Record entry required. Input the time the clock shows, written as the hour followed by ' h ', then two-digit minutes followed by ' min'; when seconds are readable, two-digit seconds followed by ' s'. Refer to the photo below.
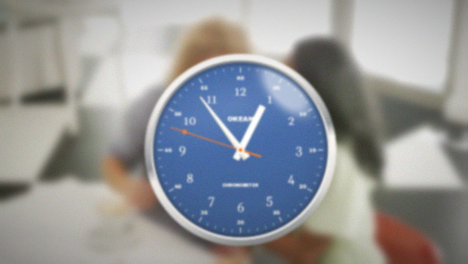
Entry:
12 h 53 min 48 s
